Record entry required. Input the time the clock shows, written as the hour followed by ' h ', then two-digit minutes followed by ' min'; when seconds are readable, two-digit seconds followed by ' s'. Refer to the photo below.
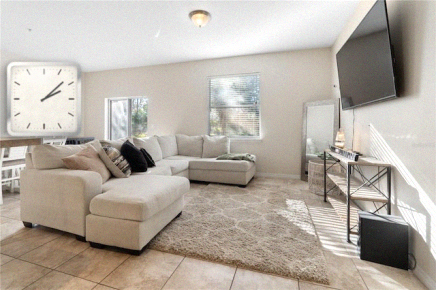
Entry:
2 h 08 min
